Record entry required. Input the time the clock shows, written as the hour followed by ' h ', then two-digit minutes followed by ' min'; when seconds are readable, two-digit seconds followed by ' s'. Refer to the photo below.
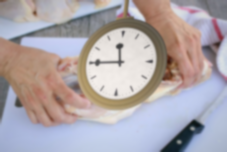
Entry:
11 h 45 min
